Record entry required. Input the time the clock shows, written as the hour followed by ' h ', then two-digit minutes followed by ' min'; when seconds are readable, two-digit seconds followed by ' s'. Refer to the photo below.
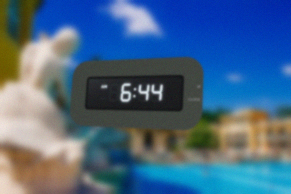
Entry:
6 h 44 min
